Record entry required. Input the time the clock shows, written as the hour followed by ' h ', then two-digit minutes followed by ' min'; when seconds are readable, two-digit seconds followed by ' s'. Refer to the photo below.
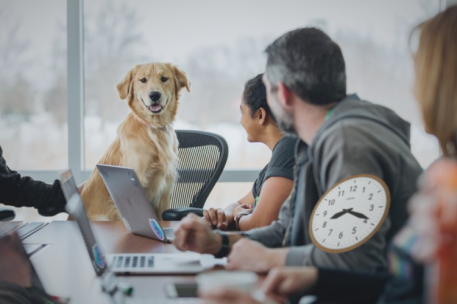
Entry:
8 h 19 min
